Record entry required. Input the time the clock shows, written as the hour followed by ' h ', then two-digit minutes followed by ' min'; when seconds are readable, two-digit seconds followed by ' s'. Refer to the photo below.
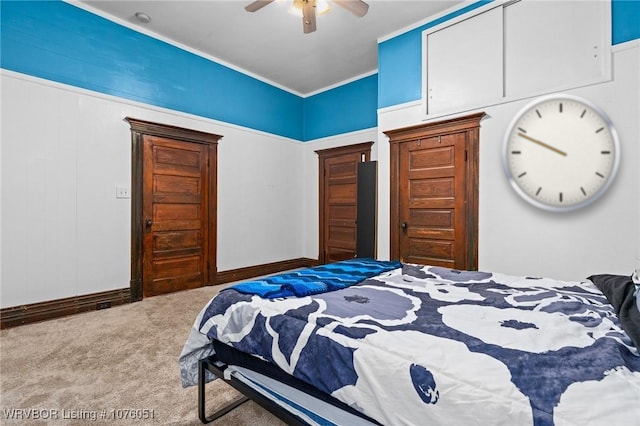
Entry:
9 h 49 min
